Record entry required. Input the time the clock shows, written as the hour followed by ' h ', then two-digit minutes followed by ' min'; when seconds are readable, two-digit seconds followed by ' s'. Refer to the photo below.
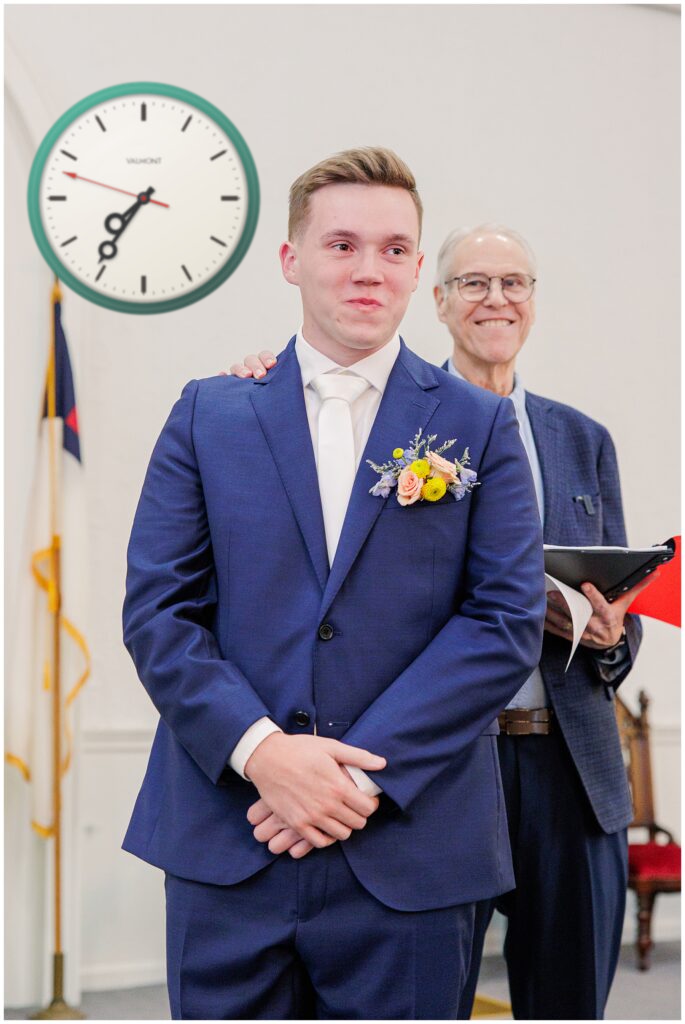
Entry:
7 h 35 min 48 s
